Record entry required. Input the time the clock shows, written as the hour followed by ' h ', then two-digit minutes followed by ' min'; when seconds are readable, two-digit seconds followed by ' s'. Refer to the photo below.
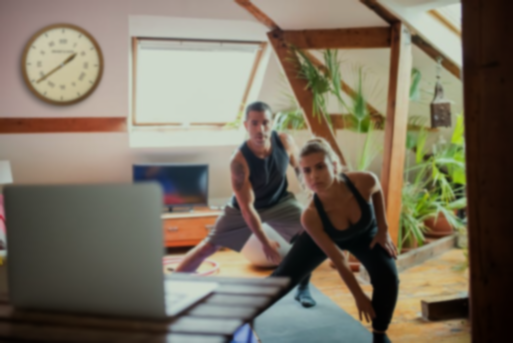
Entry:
1 h 39 min
